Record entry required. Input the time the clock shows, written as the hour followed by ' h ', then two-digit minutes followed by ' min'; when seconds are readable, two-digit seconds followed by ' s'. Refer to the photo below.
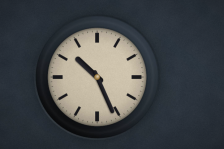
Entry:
10 h 26 min
